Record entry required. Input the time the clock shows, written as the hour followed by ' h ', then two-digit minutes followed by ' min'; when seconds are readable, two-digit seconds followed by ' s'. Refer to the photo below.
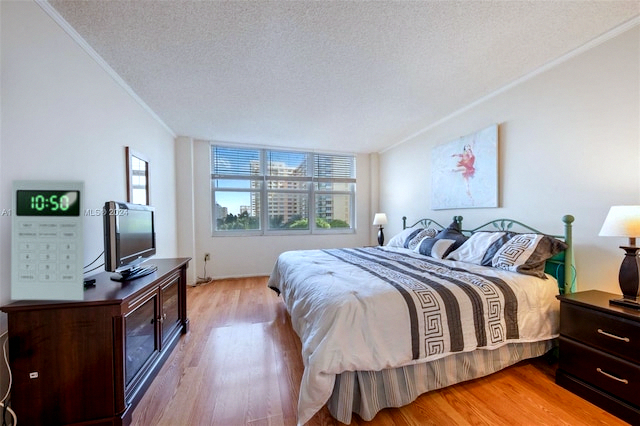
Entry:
10 h 50 min
